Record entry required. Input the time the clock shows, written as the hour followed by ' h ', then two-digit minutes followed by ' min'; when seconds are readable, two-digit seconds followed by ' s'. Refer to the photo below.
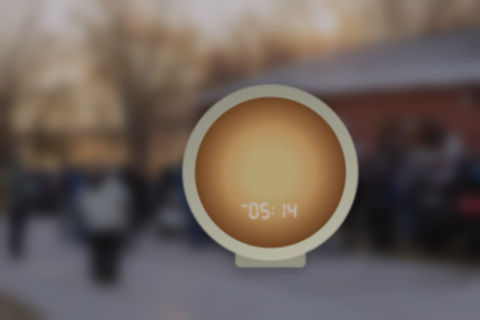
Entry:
5 h 14 min
